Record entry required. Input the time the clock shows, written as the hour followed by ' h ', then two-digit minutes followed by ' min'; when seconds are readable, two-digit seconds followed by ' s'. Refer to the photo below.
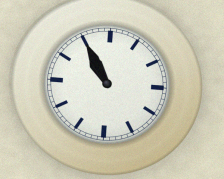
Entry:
10 h 55 min
